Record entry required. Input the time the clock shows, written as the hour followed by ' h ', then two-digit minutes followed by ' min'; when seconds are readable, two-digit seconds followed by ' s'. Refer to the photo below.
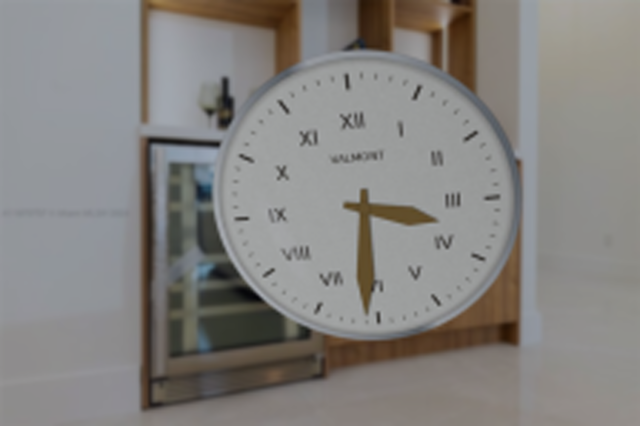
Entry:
3 h 31 min
